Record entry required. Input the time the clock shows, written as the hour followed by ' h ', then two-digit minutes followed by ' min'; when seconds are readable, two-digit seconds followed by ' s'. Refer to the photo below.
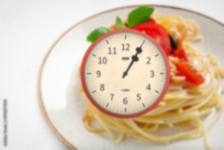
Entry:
1 h 05 min
